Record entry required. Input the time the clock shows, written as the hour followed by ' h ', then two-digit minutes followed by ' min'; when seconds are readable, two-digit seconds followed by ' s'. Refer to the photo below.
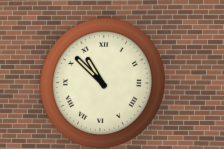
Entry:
10 h 52 min
